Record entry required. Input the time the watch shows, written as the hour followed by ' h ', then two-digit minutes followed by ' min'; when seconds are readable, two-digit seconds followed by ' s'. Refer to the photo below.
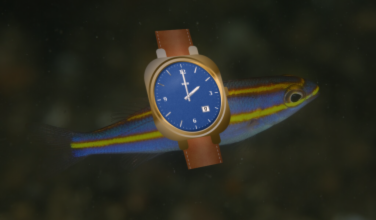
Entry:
2 h 00 min
